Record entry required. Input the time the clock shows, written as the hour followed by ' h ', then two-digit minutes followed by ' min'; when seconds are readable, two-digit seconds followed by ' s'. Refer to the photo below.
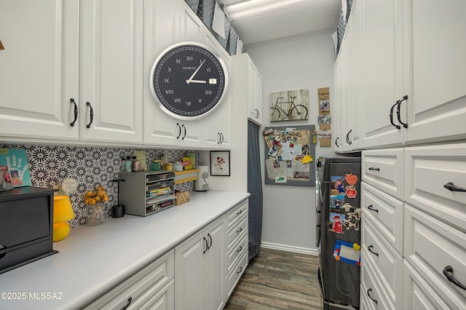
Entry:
3 h 06 min
